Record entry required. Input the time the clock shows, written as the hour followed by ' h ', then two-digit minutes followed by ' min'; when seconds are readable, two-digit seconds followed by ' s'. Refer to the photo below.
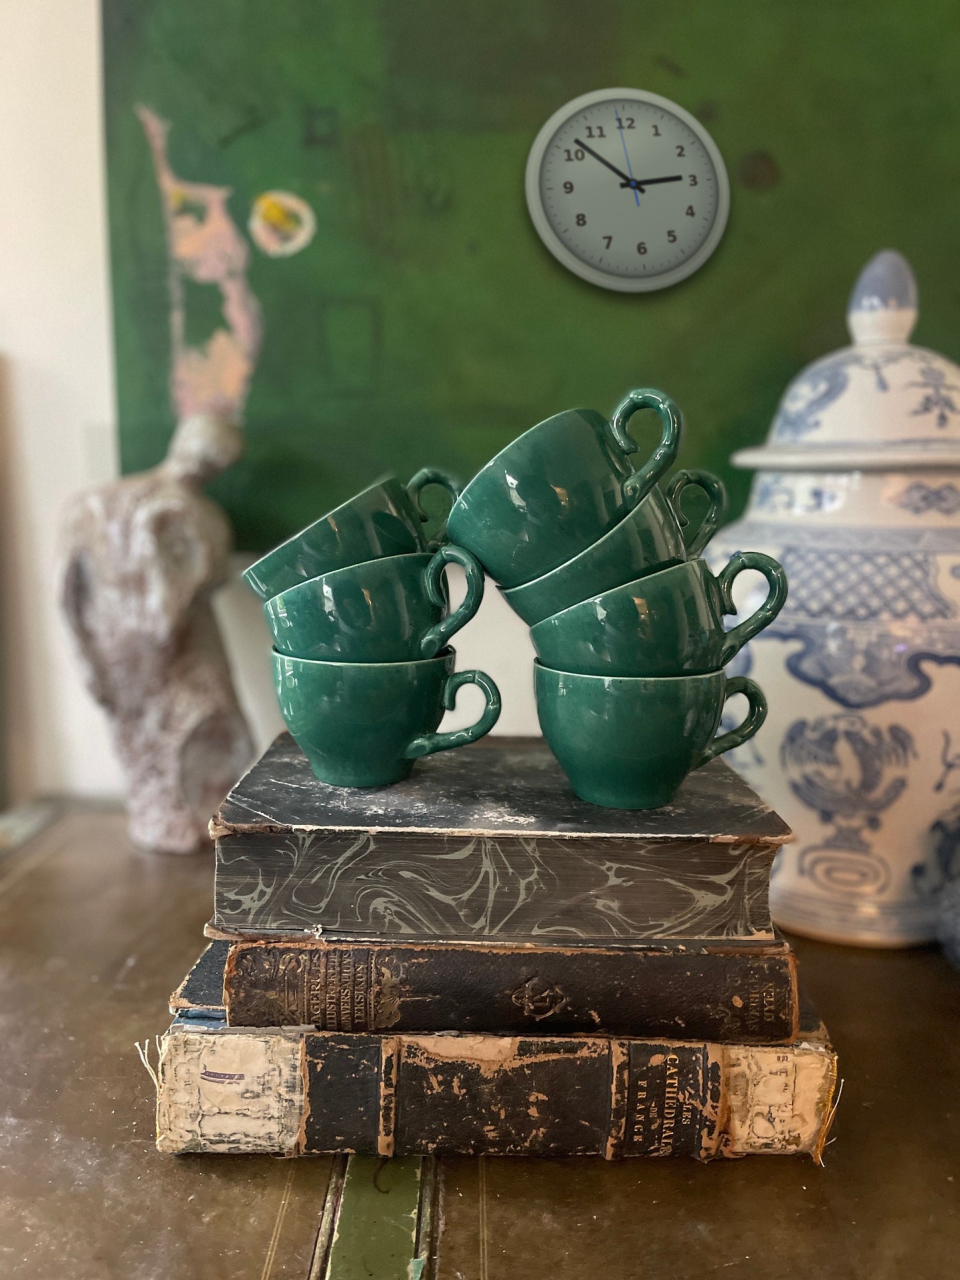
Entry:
2 h 51 min 59 s
